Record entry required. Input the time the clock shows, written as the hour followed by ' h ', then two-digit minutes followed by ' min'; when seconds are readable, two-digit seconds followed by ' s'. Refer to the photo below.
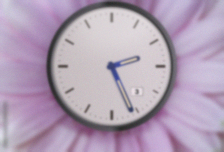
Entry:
2 h 26 min
